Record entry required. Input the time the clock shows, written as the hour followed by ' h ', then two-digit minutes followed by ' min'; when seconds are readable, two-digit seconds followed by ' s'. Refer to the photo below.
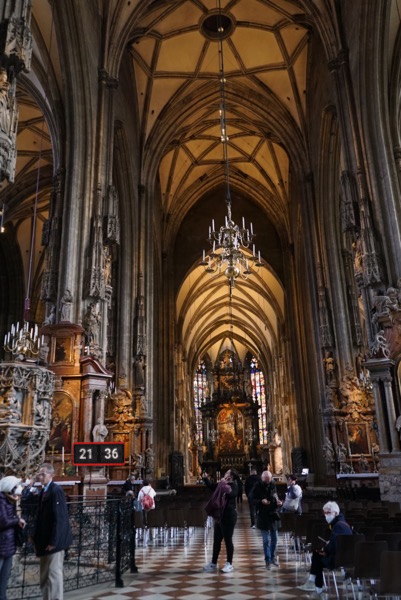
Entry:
21 h 36 min
